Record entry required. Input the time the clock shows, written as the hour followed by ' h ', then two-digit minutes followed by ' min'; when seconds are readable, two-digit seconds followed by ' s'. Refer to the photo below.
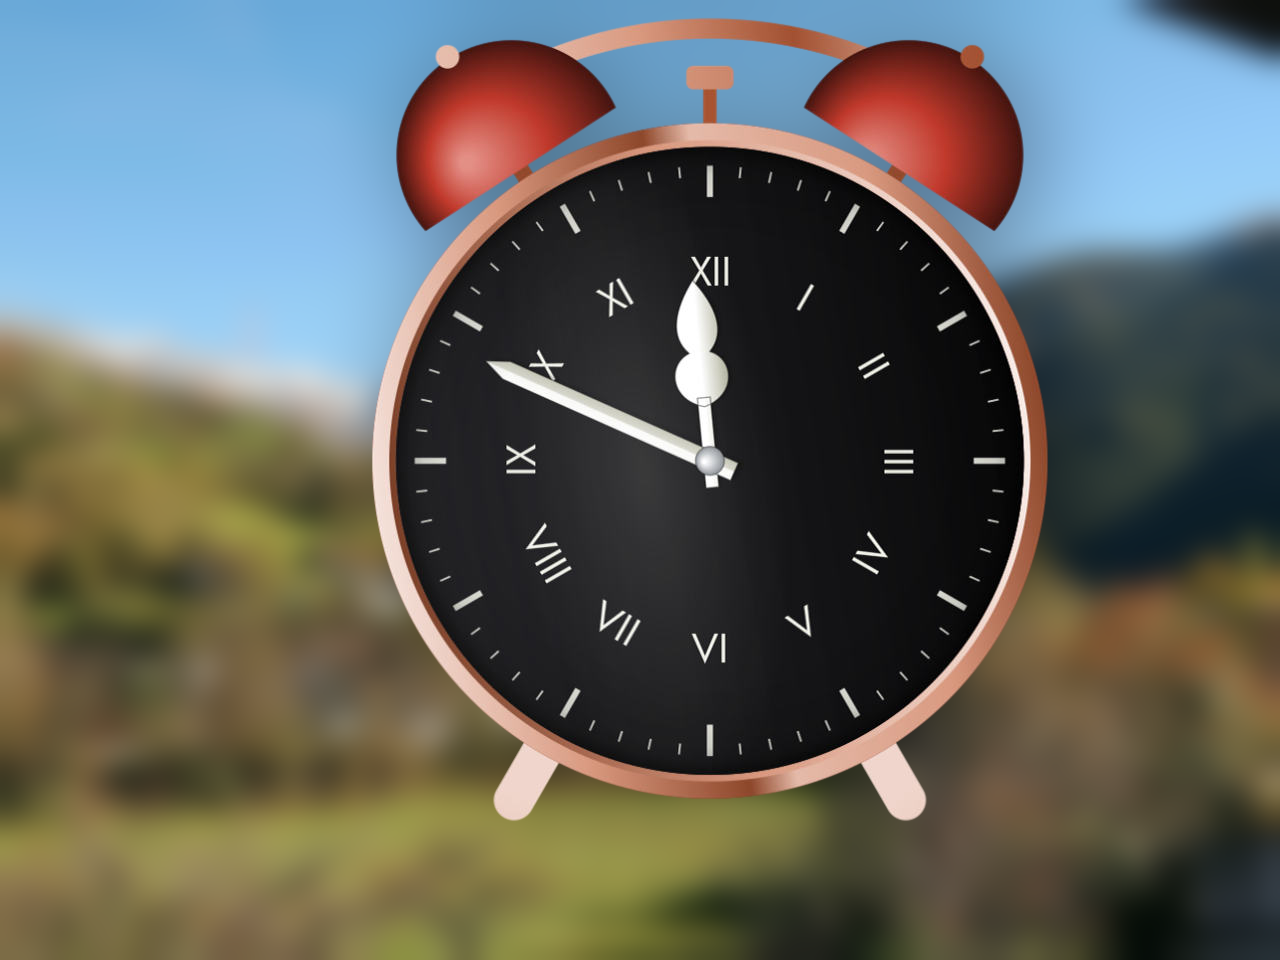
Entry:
11 h 49 min
